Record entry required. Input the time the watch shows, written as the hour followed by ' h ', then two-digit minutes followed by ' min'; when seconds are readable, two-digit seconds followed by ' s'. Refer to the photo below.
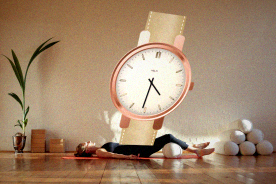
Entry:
4 h 31 min
